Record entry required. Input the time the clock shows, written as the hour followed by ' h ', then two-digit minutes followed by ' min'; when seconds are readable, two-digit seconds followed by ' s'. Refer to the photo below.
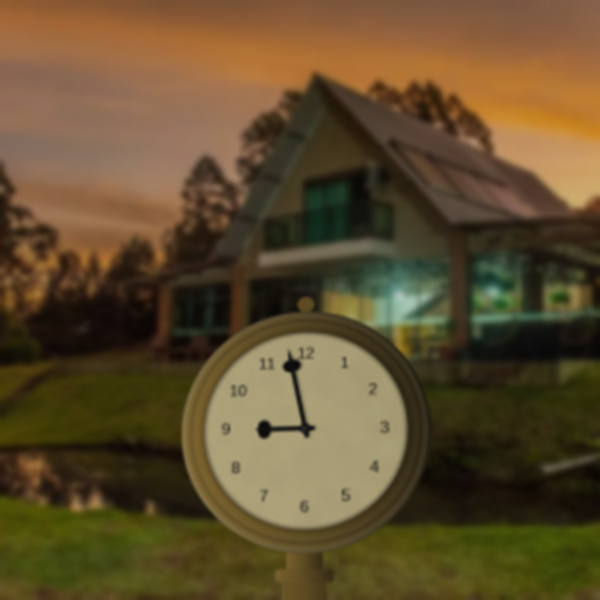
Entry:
8 h 58 min
